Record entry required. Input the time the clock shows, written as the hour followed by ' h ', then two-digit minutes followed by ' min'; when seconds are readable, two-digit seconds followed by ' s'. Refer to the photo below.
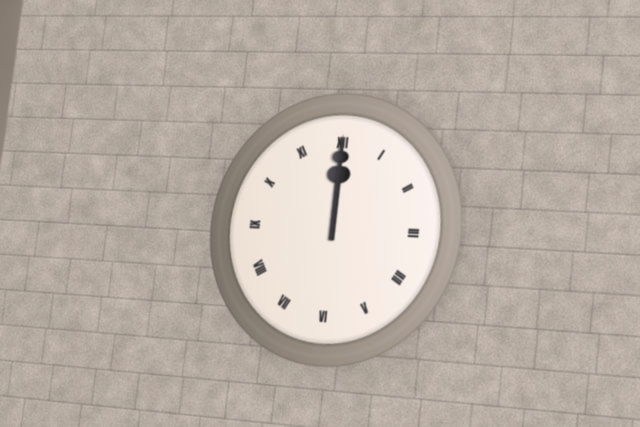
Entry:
12 h 00 min
